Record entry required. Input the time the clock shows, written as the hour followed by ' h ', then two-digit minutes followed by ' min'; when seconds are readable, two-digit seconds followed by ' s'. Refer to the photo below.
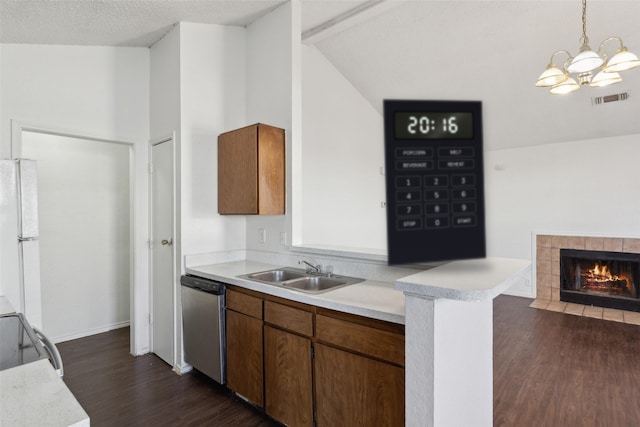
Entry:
20 h 16 min
